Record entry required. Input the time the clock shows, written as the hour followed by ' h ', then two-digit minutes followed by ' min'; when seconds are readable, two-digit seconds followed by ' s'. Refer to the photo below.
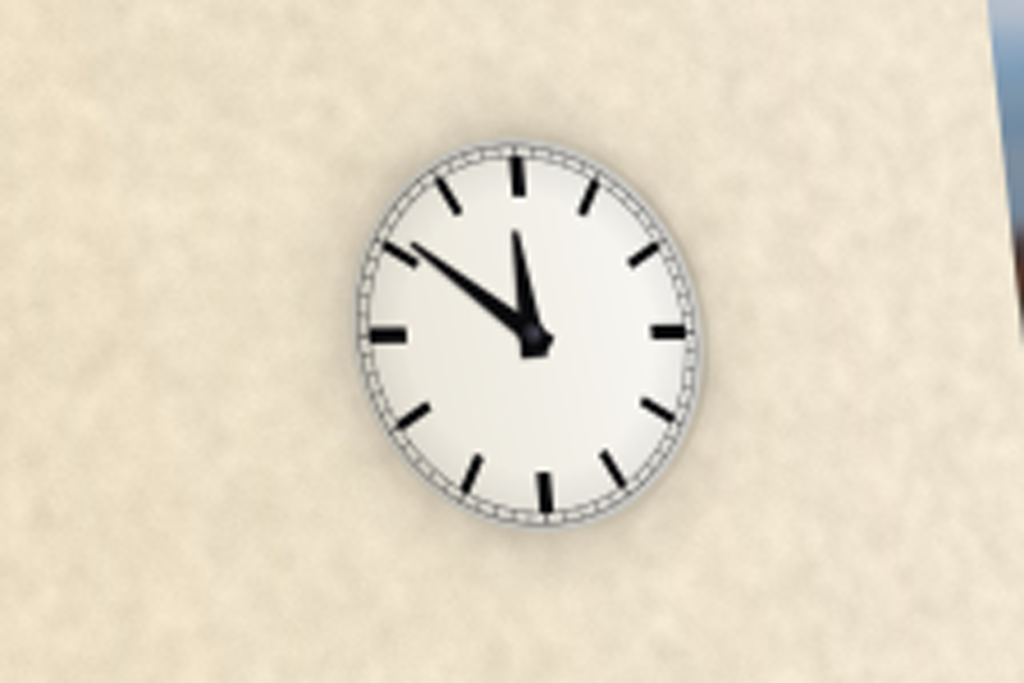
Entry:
11 h 51 min
